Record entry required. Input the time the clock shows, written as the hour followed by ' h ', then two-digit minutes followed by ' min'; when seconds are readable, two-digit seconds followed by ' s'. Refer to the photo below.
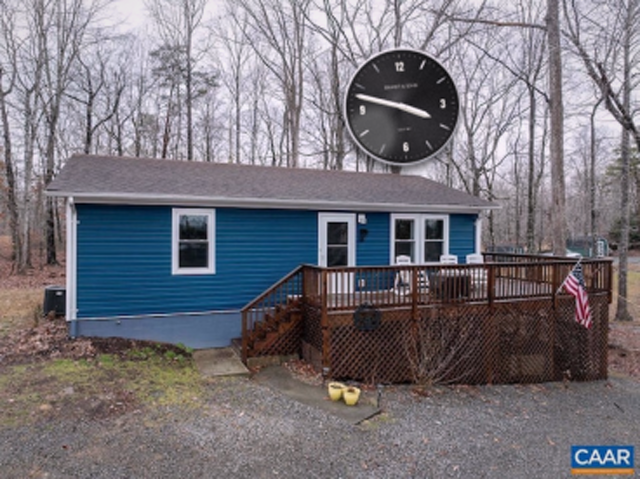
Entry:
3 h 48 min
